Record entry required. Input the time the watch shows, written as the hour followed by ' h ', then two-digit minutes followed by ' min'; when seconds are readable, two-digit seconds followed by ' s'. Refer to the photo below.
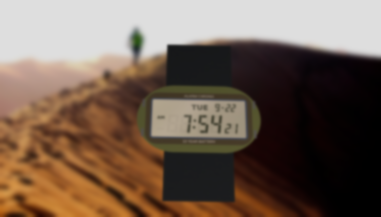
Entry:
7 h 54 min
